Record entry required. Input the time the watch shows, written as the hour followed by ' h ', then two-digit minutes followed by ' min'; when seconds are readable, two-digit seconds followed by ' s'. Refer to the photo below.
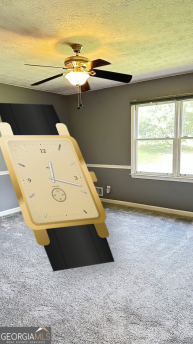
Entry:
12 h 18 min
